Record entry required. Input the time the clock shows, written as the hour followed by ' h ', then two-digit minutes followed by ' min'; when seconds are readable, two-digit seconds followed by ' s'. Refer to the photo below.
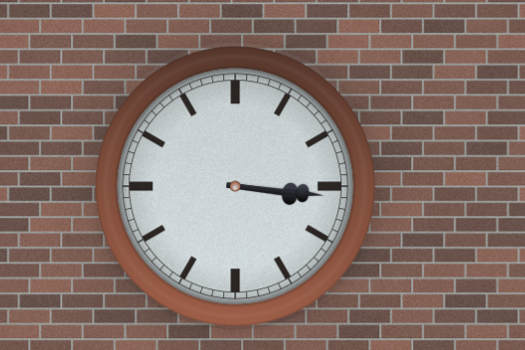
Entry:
3 h 16 min
